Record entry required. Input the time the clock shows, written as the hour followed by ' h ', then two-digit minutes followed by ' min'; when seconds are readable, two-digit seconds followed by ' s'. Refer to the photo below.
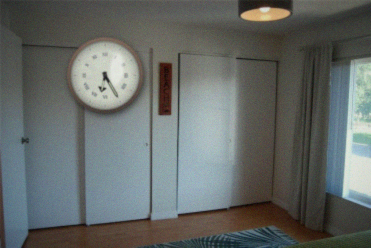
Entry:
6 h 25 min
